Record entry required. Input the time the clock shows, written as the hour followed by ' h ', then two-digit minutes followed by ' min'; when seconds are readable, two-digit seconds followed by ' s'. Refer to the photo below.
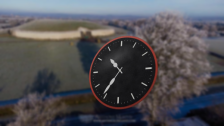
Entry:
10 h 36 min
